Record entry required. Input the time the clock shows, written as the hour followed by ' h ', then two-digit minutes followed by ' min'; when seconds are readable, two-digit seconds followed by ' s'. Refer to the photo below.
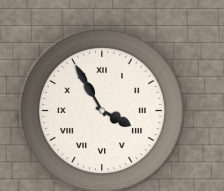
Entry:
3 h 55 min
